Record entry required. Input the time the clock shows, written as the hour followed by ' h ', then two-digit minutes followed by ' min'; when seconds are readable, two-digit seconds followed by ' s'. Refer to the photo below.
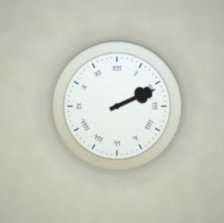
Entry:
2 h 11 min
